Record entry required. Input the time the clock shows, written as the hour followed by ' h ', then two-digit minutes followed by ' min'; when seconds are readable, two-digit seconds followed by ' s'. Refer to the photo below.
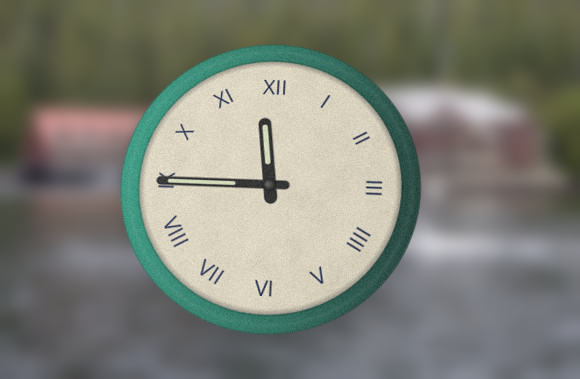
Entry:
11 h 45 min
